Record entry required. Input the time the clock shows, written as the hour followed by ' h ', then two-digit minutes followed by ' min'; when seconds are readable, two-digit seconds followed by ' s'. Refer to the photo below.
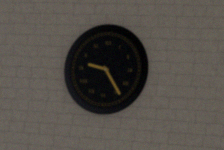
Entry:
9 h 24 min
